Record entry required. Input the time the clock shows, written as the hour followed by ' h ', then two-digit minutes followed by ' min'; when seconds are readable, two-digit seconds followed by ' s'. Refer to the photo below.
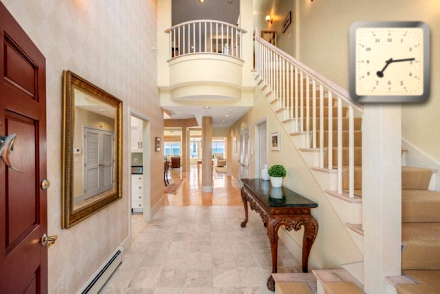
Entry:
7 h 14 min
